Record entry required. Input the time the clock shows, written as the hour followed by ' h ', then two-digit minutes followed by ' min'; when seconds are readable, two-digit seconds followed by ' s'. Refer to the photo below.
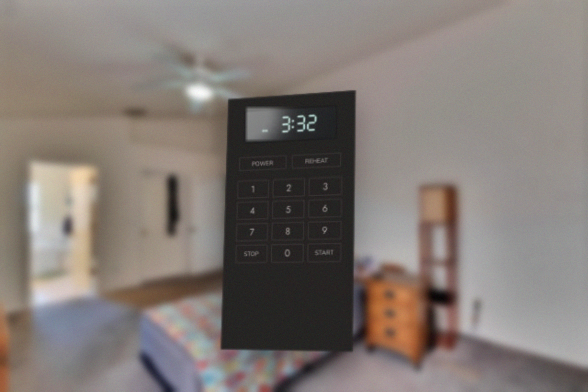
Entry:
3 h 32 min
